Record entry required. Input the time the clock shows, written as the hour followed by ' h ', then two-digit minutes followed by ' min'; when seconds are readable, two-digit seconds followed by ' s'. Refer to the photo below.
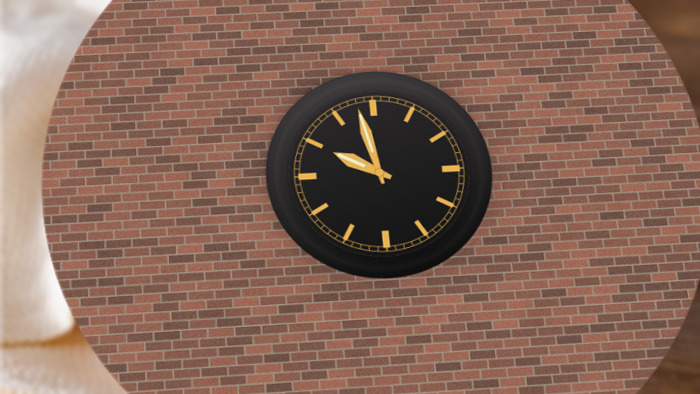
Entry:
9 h 58 min
